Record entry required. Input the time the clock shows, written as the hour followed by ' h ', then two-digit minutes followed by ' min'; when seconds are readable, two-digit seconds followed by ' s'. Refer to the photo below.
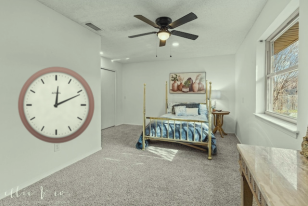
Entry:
12 h 11 min
